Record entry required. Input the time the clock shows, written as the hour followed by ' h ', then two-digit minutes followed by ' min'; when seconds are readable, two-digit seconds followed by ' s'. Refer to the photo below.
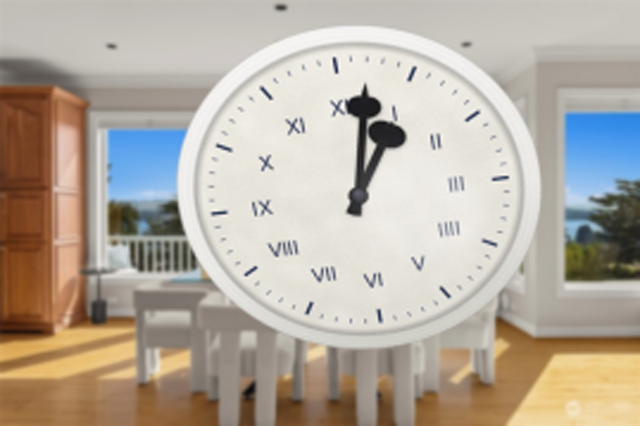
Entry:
1 h 02 min
